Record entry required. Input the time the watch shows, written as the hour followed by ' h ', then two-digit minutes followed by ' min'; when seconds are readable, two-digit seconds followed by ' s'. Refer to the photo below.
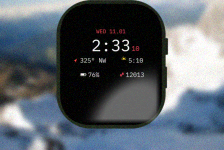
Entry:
2 h 33 min
